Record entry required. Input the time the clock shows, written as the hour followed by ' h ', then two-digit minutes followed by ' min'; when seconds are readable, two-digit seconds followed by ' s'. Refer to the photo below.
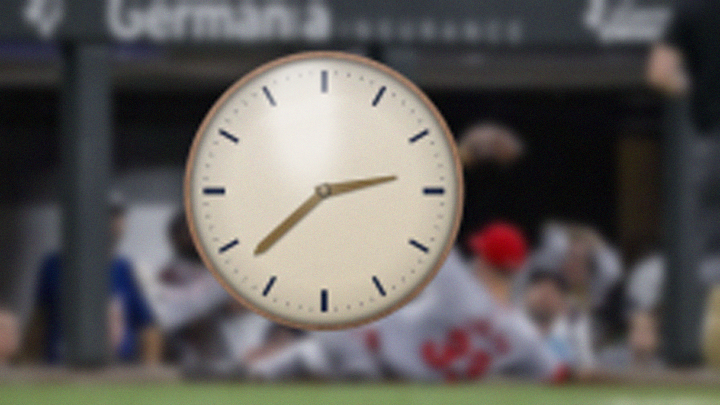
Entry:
2 h 38 min
